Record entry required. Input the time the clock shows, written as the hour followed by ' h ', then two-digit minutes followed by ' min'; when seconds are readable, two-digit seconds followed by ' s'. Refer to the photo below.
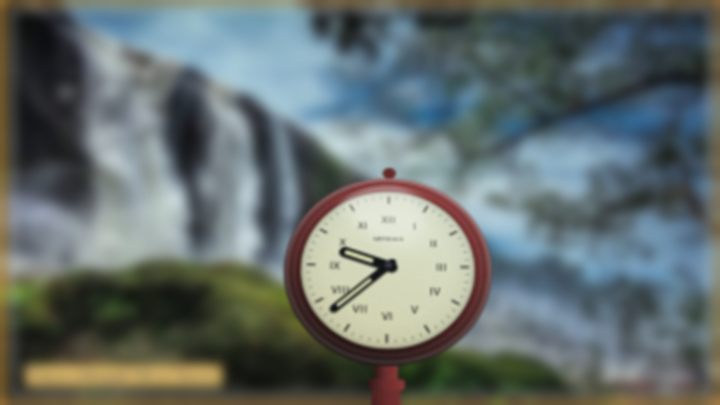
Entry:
9 h 38 min
